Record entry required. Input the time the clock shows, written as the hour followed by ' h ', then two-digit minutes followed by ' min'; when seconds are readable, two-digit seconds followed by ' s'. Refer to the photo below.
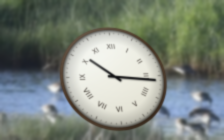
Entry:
10 h 16 min
